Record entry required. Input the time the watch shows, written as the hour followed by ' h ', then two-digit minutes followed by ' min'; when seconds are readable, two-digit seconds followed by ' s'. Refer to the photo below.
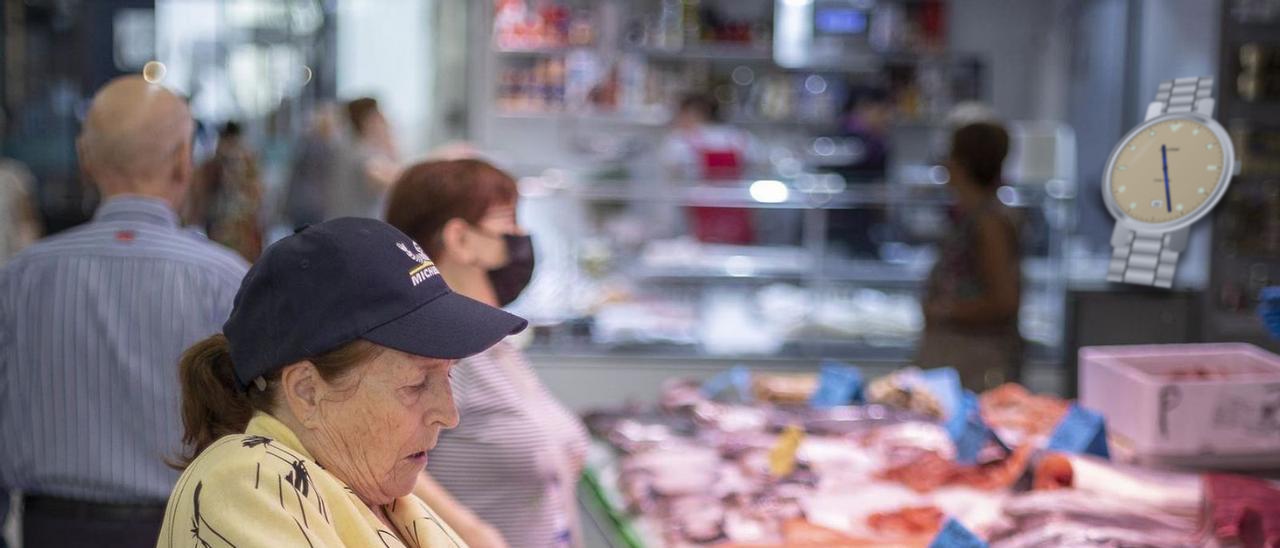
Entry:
11 h 27 min
